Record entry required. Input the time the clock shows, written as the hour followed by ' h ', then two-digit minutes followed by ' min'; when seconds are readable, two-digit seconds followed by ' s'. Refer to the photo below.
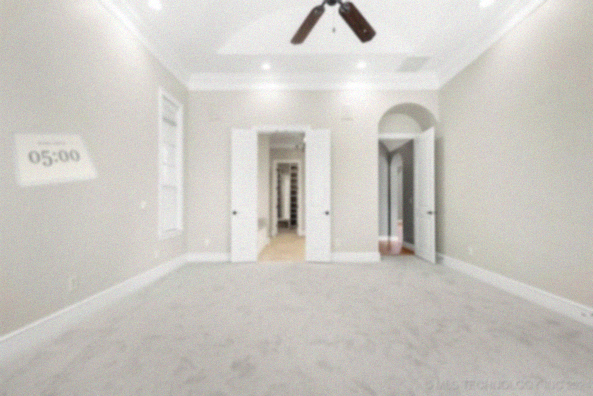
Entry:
5 h 00 min
